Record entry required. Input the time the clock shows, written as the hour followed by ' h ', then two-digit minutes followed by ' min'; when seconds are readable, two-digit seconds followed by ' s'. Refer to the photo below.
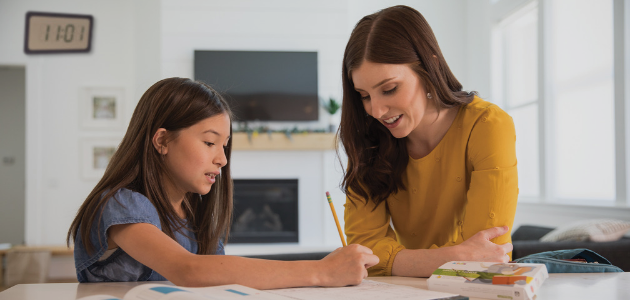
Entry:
11 h 01 min
